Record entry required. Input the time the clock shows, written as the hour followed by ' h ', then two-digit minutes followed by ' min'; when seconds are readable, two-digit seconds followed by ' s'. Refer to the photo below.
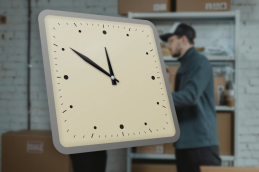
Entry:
11 h 51 min
